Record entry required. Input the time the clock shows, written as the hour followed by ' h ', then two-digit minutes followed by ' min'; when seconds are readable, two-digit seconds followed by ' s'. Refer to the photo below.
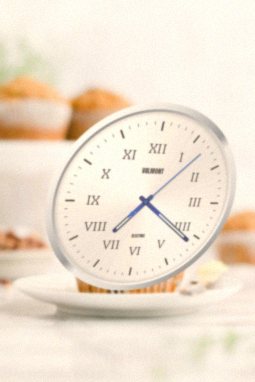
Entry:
7 h 21 min 07 s
